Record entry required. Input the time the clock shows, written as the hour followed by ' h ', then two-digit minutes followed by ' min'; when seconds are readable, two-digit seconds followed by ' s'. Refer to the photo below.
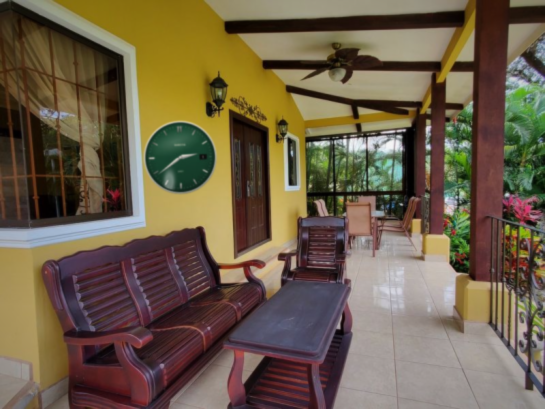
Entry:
2 h 39 min
